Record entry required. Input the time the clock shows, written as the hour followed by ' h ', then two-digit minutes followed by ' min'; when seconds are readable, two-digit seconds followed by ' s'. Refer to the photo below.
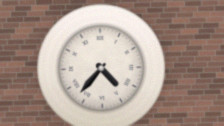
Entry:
4 h 37 min
